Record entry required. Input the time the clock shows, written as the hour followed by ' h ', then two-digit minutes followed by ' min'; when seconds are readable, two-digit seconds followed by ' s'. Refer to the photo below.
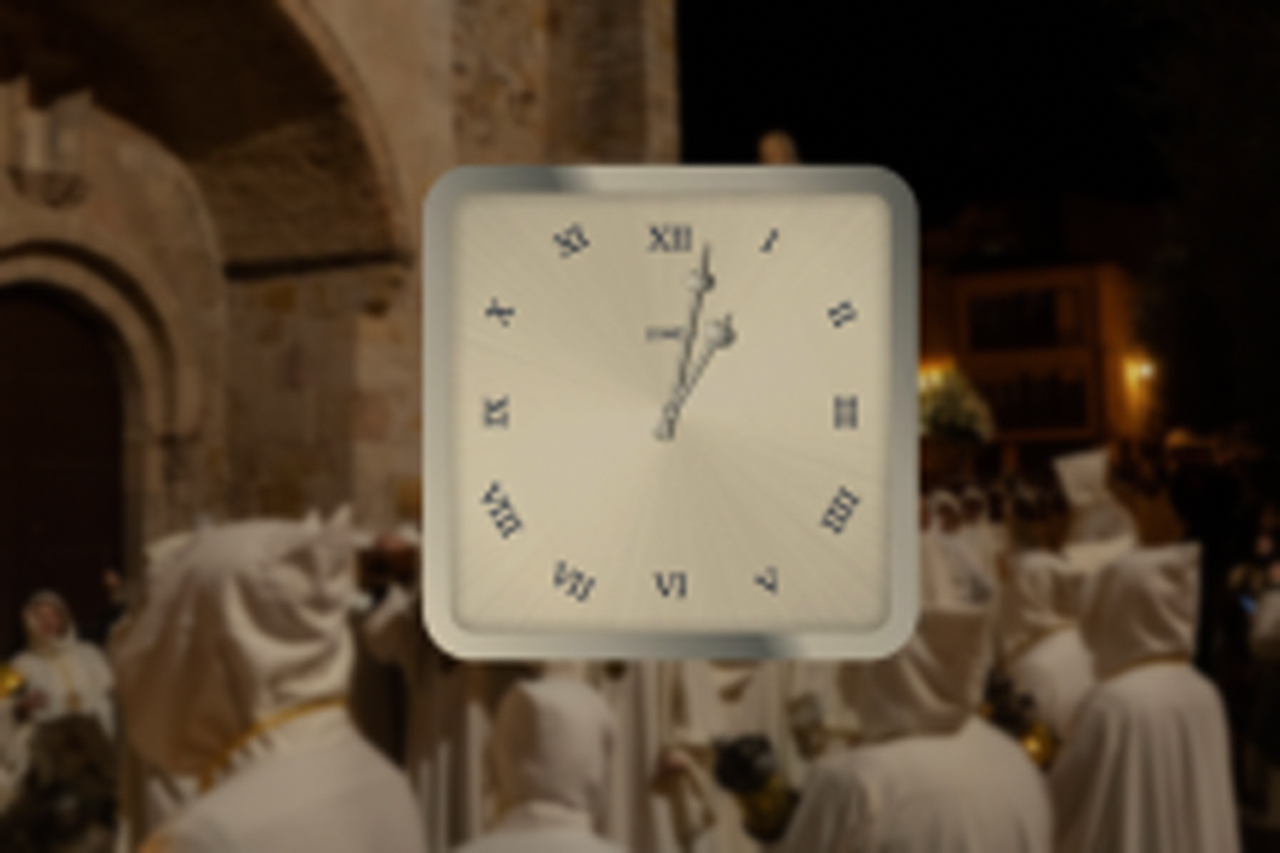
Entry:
1 h 02 min
